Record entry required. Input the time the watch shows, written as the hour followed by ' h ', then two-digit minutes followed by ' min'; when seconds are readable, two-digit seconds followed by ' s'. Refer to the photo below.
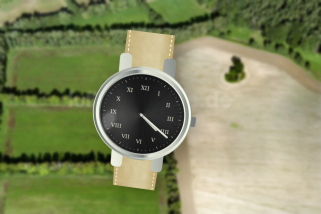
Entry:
4 h 21 min
